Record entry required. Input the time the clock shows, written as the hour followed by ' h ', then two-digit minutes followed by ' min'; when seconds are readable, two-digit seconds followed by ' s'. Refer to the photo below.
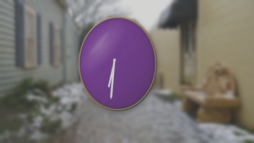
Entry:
6 h 31 min
